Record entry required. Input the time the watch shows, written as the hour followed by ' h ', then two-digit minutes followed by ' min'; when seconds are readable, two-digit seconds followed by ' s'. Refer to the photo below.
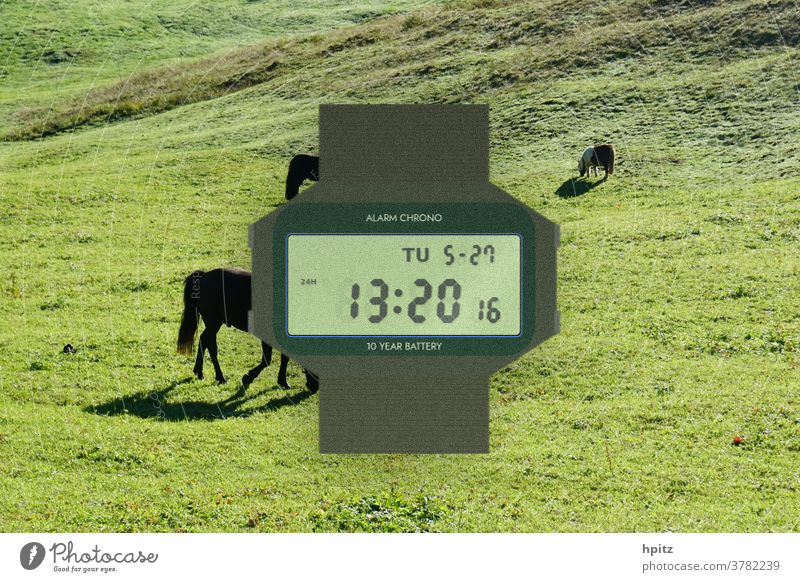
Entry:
13 h 20 min 16 s
